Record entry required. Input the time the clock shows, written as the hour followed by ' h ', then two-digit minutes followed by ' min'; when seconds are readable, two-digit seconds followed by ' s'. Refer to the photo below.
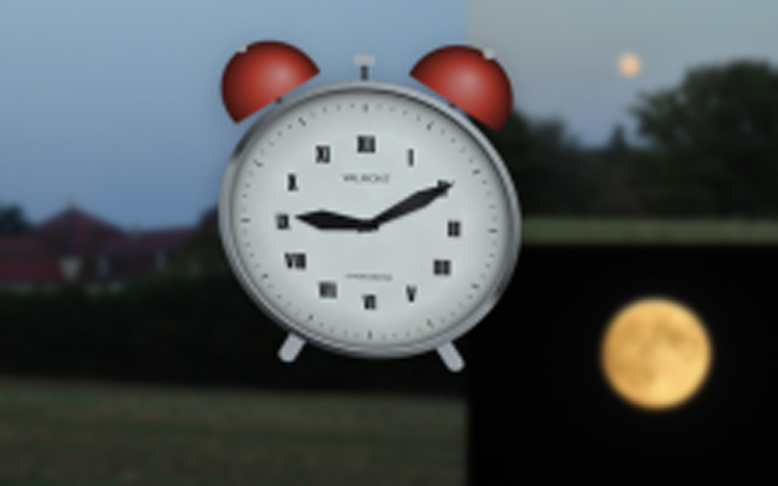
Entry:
9 h 10 min
